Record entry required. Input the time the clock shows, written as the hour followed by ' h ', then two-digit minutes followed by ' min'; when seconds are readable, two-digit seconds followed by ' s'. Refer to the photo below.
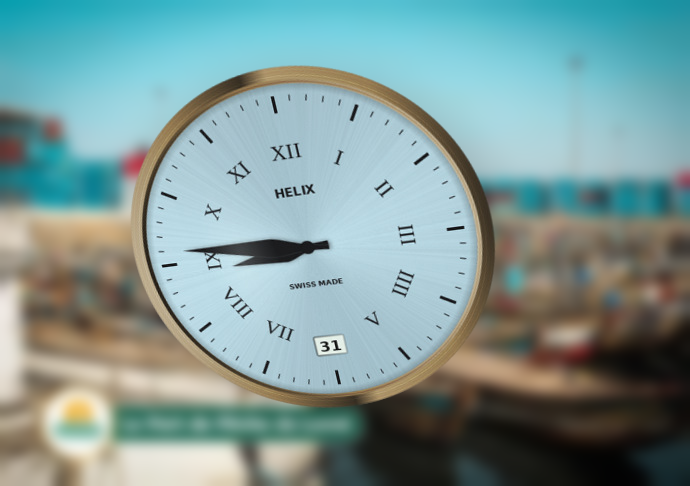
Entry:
8 h 46 min
